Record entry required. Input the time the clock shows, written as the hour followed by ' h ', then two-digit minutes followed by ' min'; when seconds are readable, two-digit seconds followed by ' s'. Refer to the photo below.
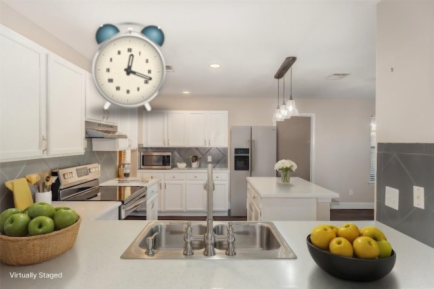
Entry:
12 h 18 min
